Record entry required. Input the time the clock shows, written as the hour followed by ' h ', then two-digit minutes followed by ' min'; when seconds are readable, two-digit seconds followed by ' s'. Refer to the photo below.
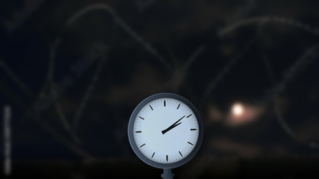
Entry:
2 h 09 min
